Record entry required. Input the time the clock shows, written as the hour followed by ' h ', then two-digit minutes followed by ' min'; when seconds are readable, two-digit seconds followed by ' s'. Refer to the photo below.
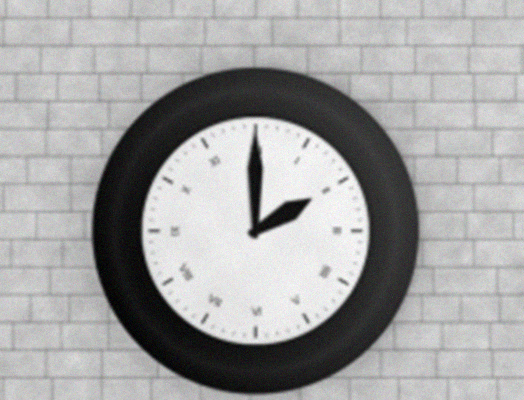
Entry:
2 h 00 min
